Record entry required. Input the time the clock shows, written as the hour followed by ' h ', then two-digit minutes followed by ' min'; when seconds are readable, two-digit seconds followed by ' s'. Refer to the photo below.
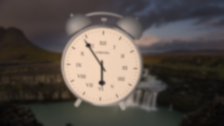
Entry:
5 h 54 min
